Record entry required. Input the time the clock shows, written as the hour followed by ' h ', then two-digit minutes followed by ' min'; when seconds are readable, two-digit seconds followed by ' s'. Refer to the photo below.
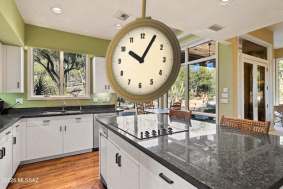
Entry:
10 h 05 min
